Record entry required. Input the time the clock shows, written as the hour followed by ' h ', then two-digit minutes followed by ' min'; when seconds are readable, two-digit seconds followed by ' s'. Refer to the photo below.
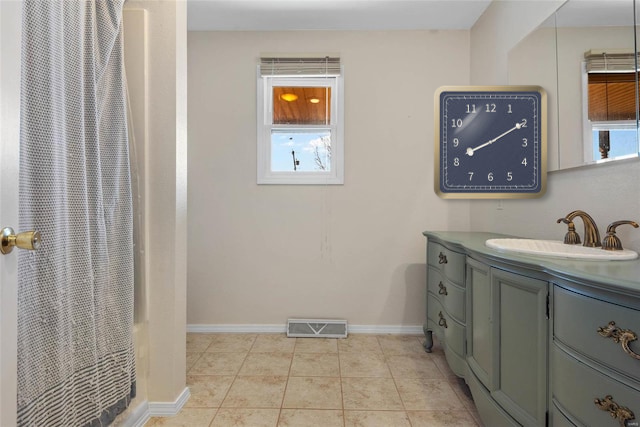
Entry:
8 h 10 min
